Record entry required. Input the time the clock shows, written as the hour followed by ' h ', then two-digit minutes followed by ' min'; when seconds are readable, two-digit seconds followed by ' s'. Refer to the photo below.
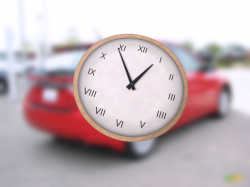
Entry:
12 h 54 min
